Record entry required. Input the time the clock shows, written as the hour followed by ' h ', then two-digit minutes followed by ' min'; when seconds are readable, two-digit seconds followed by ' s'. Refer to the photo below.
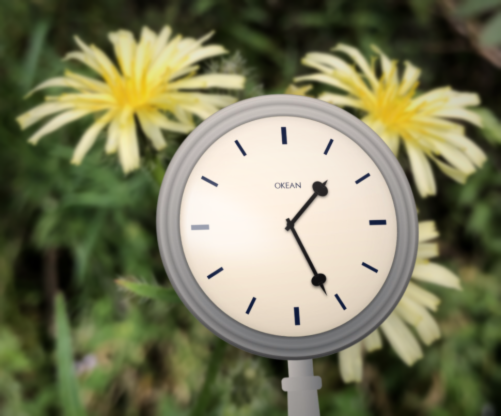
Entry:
1 h 26 min
